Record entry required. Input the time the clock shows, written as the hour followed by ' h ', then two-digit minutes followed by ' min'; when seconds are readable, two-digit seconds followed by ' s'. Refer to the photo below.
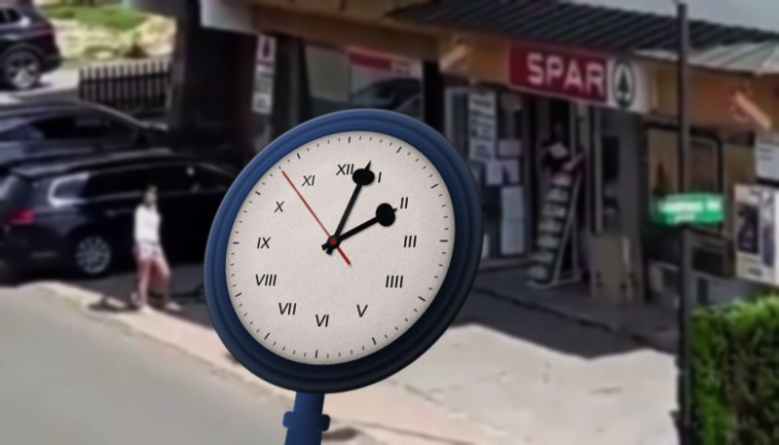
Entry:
2 h 02 min 53 s
